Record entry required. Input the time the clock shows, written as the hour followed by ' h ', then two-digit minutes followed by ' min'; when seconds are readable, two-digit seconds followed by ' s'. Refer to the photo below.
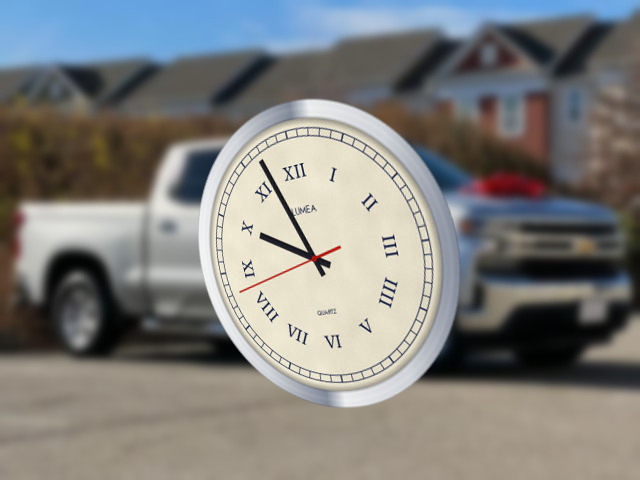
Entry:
9 h 56 min 43 s
